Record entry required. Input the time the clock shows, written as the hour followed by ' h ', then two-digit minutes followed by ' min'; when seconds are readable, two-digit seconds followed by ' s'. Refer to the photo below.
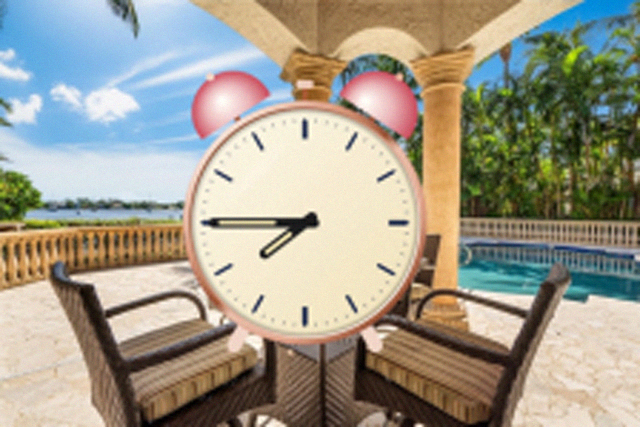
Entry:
7 h 45 min
